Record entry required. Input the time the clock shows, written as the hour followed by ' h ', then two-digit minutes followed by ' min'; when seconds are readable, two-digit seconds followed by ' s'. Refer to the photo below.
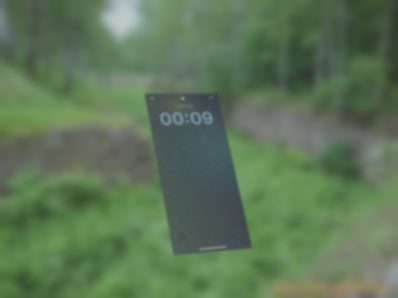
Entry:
0 h 09 min
